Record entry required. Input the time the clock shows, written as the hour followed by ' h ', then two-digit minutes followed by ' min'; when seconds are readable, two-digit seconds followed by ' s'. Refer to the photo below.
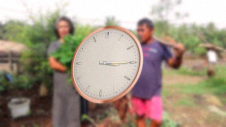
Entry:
3 h 15 min
